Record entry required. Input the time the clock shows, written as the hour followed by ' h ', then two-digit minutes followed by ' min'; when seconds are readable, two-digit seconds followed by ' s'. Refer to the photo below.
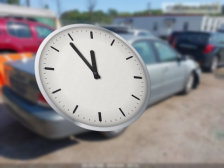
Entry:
11 h 54 min
